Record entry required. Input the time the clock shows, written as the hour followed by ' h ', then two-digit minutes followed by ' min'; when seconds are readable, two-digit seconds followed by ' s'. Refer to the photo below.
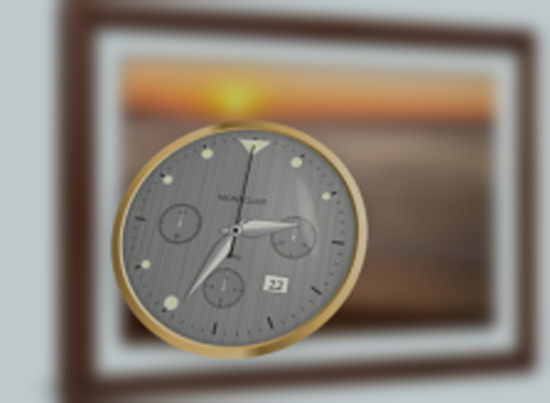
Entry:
2 h 34 min
